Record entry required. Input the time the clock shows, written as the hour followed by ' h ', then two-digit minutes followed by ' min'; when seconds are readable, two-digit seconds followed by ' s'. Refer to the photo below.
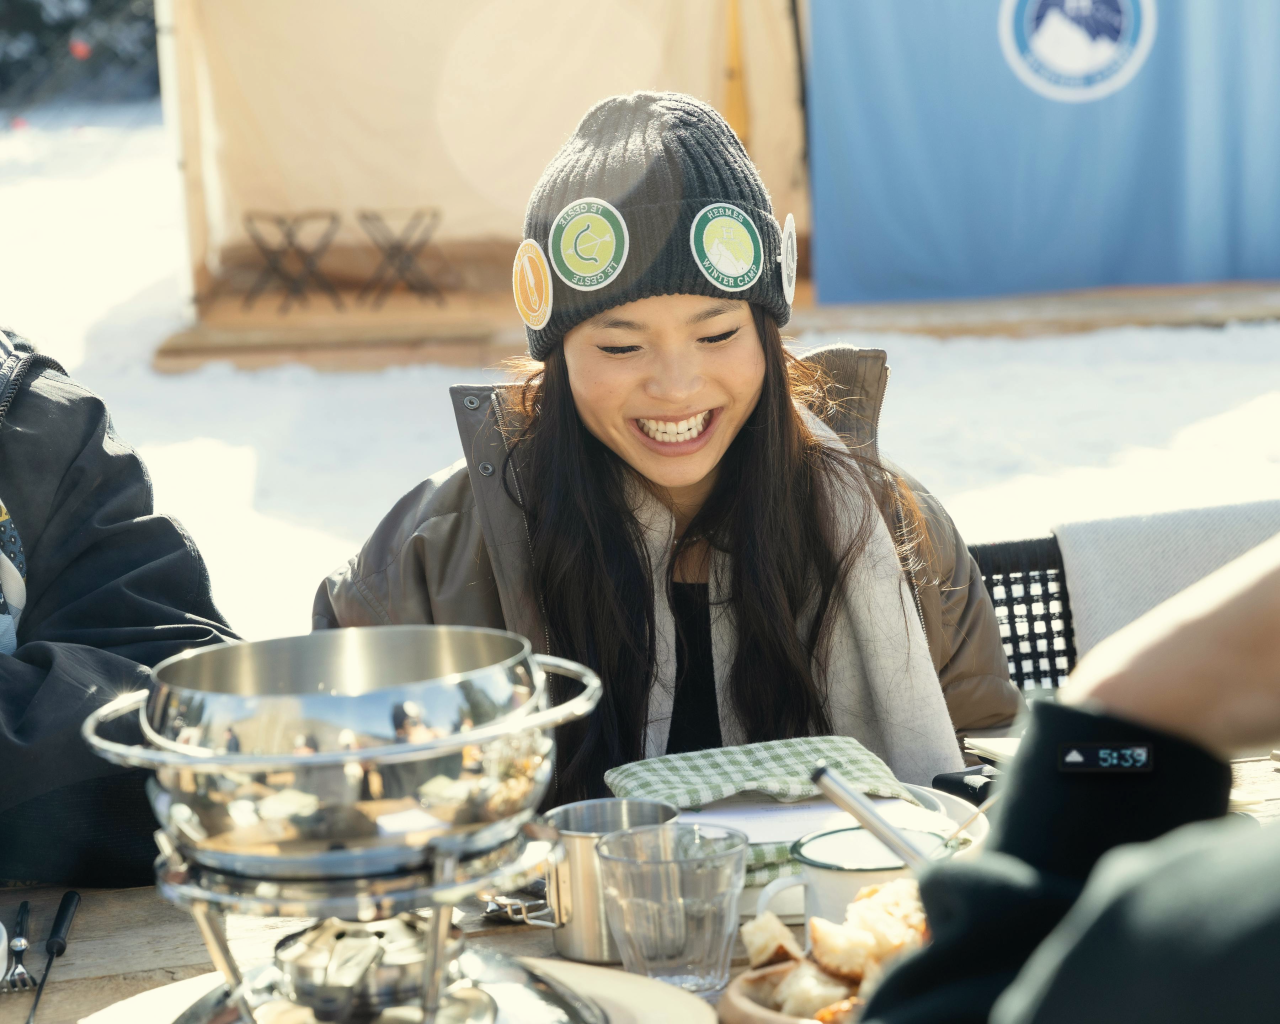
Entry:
5 h 39 min
